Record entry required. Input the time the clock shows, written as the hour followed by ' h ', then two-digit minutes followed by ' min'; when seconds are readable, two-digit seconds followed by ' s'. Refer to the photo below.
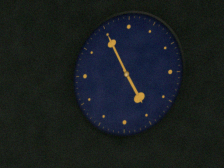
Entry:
4 h 55 min
